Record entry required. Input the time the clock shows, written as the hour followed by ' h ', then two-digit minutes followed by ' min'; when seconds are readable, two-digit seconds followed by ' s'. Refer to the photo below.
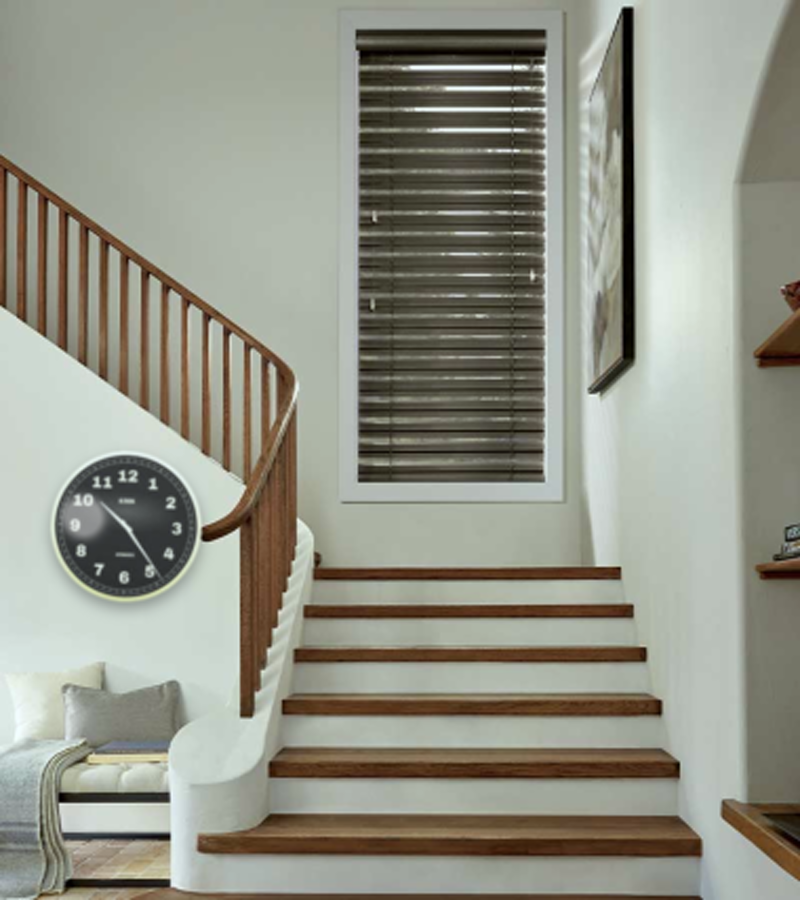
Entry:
10 h 24 min
